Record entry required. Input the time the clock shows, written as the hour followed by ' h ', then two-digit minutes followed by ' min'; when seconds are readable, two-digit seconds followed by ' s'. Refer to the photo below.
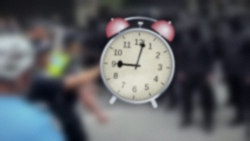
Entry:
9 h 02 min
